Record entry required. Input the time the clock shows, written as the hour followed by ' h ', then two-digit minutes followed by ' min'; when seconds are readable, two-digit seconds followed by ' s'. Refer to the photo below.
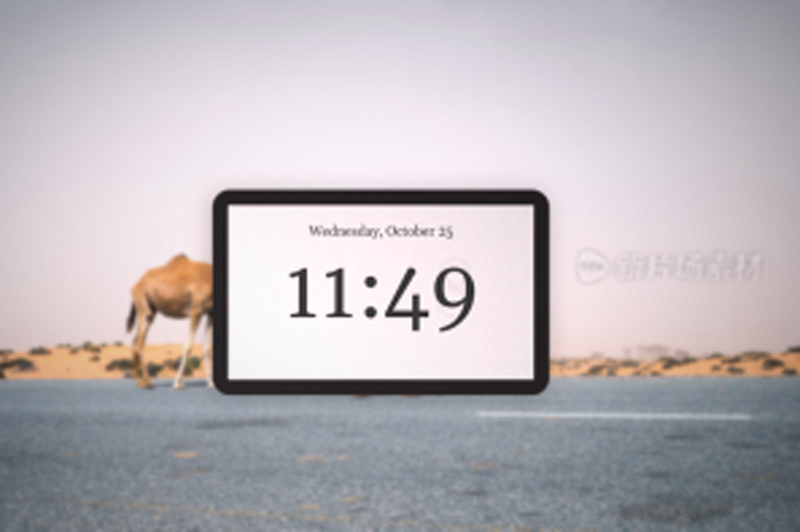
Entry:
11 h 49 min
